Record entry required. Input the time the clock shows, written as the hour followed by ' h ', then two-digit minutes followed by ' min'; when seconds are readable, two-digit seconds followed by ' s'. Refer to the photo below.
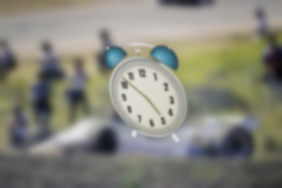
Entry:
4 h 52 min
